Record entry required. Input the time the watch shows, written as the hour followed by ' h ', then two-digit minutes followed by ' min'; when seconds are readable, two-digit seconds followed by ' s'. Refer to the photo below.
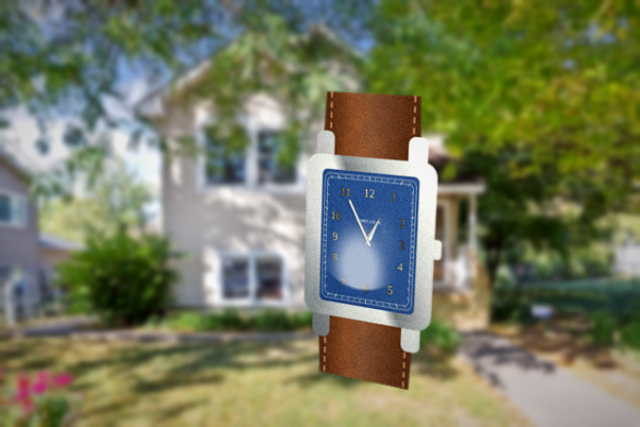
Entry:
12 h 55 min
